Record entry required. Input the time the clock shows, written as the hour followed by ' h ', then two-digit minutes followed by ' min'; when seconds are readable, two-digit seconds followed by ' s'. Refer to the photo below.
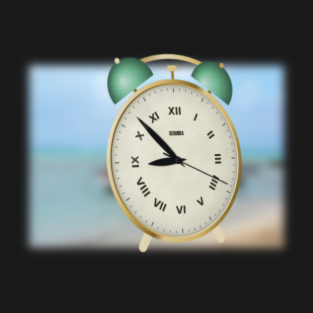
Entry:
8 h 52 min 19 s
